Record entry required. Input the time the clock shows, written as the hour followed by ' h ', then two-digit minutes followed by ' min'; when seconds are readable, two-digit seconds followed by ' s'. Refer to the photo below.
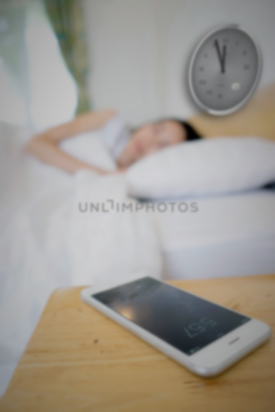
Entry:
11 h 56 min
